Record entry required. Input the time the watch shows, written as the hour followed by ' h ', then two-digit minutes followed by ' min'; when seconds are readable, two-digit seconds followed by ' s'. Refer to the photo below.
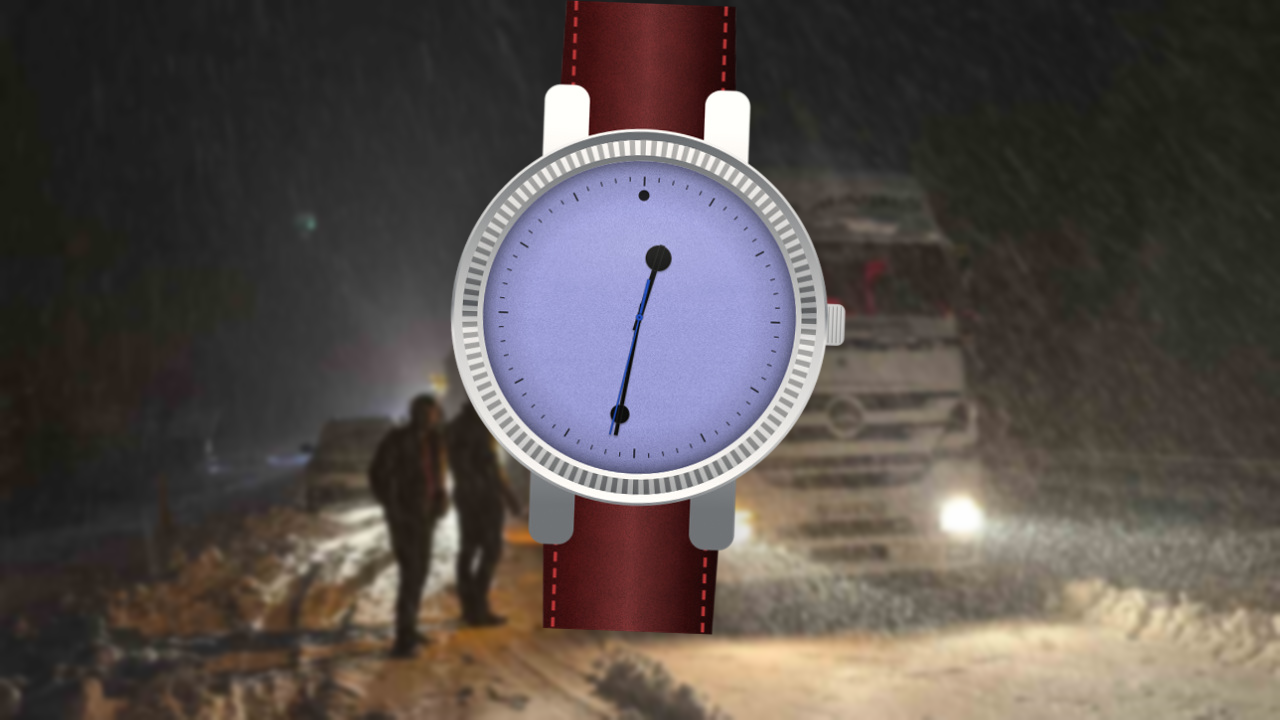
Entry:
12 h 31 min 32 s
